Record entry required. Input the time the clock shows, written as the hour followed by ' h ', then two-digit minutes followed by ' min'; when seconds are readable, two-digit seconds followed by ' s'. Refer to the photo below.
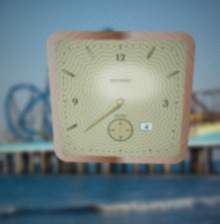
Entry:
7 h 38 min
